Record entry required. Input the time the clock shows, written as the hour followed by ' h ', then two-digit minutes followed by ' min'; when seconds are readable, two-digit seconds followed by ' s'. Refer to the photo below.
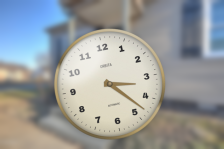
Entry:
3 h 23 min
